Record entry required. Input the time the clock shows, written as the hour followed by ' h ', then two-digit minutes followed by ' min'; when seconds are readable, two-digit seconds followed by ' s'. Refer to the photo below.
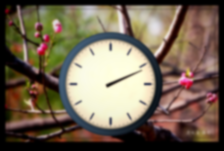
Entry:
2 h 11 min
